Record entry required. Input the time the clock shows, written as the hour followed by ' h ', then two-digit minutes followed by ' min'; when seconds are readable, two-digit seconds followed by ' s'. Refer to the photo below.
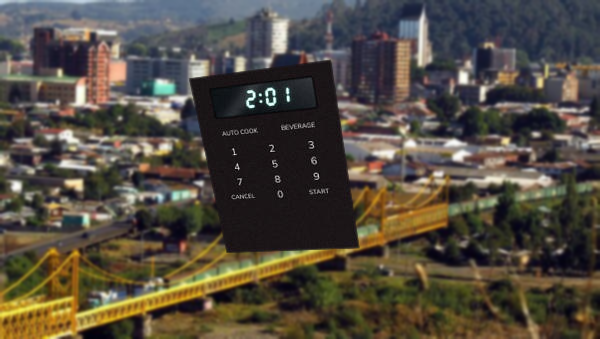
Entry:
2 h 01 min
